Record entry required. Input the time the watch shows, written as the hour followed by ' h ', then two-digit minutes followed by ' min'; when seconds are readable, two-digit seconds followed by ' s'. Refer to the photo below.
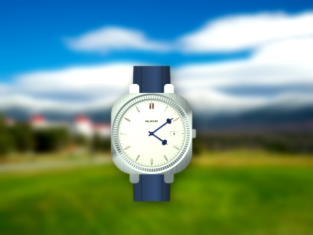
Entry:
4 h 09 min
